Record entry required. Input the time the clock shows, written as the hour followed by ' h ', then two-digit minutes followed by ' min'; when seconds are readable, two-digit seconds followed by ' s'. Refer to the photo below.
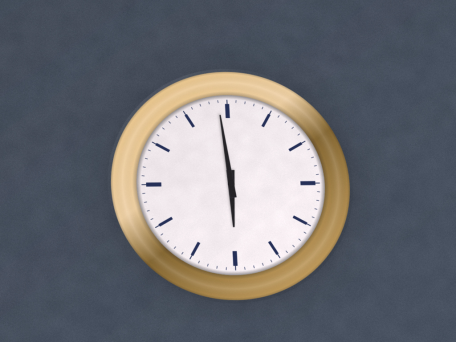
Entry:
5 h 59 min
